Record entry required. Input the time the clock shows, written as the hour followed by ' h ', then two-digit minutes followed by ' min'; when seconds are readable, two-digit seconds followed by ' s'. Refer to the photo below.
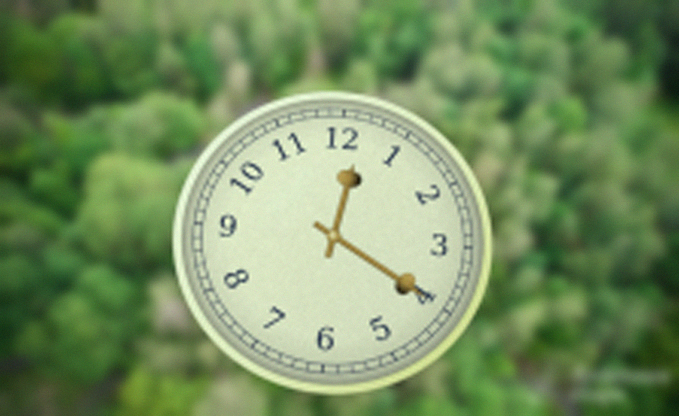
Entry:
12 h 20 min
